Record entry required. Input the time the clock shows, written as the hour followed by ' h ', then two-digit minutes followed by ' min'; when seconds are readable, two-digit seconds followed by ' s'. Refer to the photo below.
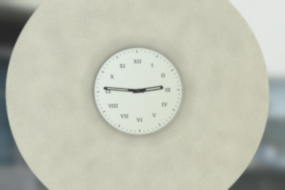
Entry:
2 h 46 min
